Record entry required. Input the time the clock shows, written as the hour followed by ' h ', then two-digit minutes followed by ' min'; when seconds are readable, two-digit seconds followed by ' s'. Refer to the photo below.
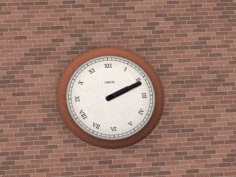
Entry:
2 h 11 min
